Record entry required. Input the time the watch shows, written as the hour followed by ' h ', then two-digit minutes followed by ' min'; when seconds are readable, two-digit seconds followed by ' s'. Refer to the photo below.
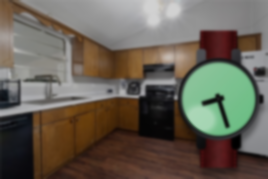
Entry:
8 h 27 min
